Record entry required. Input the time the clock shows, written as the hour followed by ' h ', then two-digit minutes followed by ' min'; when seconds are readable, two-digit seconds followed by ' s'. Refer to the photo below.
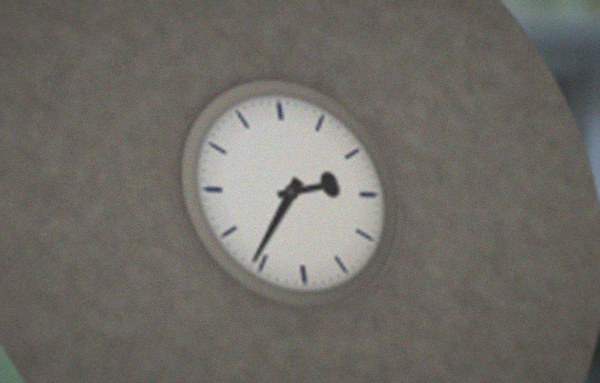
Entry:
2 h 36 min
